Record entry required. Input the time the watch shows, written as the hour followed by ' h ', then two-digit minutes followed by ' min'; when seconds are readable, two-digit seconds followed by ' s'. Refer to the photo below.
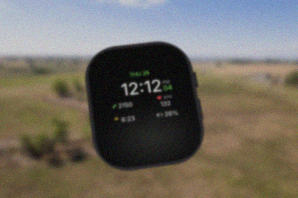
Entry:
12 h 12 min
